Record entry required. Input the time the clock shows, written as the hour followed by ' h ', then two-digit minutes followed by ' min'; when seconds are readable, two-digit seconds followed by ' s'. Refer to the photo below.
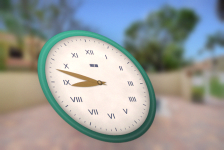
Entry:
8 h 48 min
